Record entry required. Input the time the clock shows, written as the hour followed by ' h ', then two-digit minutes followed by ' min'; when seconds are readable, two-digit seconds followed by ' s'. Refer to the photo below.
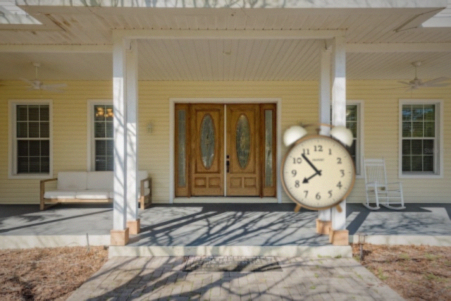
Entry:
7 h 53 min
